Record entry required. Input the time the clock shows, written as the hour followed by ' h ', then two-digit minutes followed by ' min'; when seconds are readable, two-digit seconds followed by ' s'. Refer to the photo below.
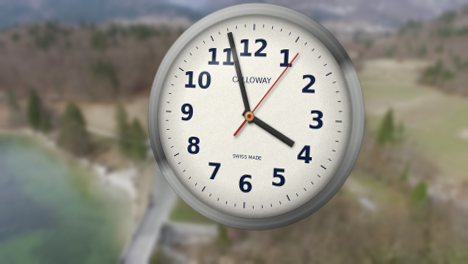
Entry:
3 h 57 min 06 s
